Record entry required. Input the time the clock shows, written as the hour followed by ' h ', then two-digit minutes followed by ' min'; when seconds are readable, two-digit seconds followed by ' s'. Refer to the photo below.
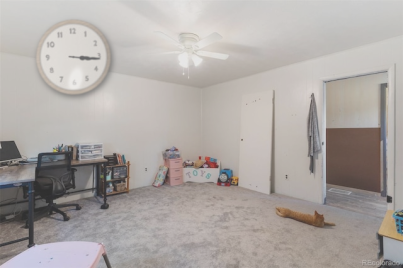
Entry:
3 h 16 min
